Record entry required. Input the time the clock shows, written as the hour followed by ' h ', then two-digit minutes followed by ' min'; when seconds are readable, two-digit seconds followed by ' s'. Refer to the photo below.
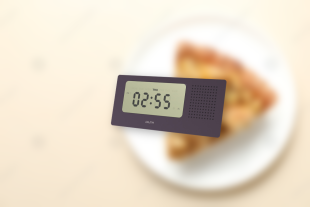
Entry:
2 h 55 min
